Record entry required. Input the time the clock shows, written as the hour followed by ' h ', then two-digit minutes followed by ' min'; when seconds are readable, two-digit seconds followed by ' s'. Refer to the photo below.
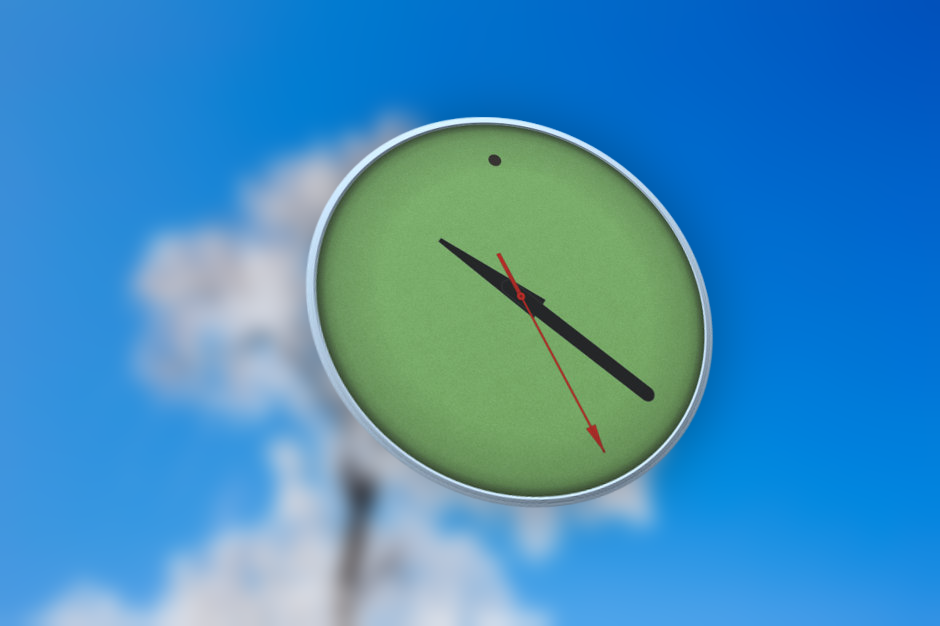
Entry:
10 h 22 min 27 s
